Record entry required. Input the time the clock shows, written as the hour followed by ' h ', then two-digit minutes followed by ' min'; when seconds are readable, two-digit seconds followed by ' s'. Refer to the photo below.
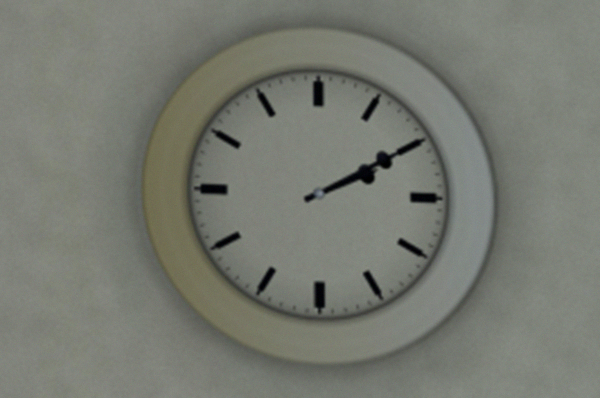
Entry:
2 h 10 min
